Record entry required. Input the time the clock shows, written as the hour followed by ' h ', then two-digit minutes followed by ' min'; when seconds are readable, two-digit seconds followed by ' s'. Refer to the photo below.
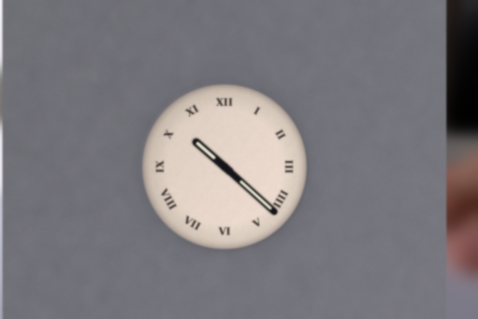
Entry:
10 h 22 min
